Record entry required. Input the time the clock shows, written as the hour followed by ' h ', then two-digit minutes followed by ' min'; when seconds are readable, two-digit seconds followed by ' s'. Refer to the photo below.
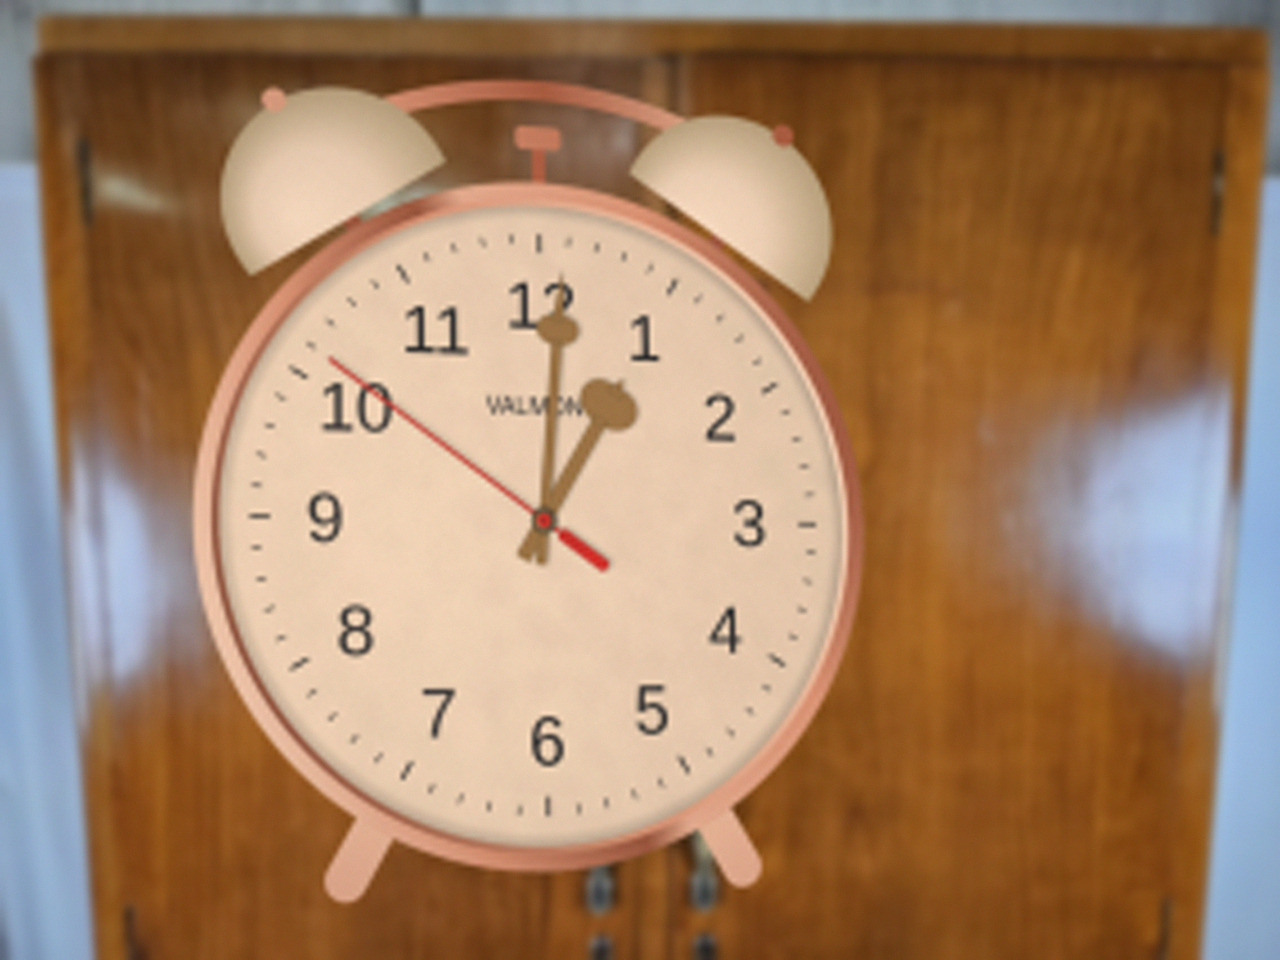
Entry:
1 h 00 min 51 s
